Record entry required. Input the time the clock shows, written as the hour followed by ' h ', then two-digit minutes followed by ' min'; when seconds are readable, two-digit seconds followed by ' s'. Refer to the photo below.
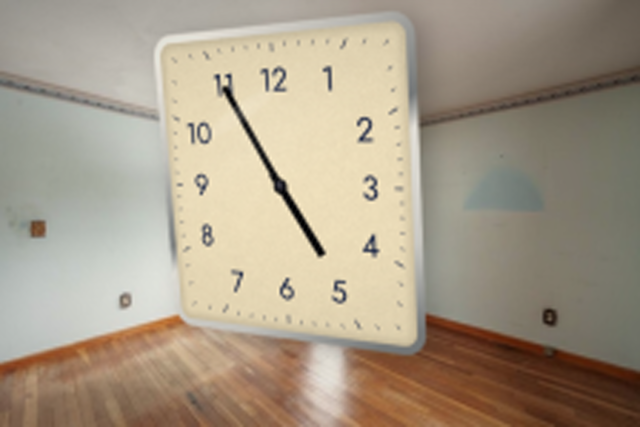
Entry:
4 h 55 min
